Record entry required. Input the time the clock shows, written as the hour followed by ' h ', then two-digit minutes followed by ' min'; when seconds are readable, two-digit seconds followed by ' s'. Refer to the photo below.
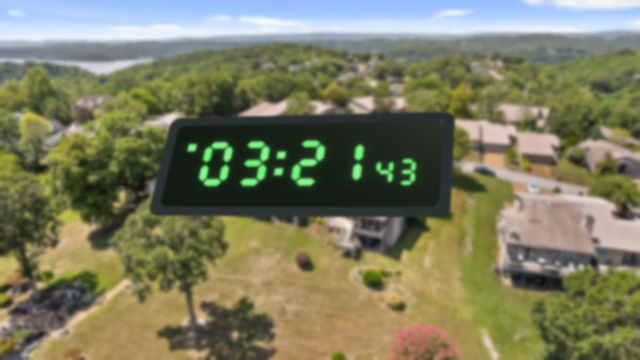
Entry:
3 h 21 min 43 s
